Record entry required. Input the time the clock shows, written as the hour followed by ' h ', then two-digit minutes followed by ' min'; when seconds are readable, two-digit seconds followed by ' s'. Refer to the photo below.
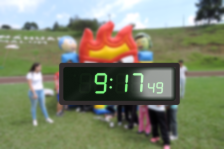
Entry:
9 h 17 min 49 s
